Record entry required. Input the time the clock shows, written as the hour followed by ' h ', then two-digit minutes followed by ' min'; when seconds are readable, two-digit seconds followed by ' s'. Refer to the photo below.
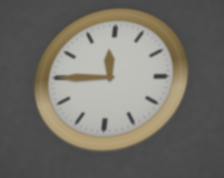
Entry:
11 h 45 min
